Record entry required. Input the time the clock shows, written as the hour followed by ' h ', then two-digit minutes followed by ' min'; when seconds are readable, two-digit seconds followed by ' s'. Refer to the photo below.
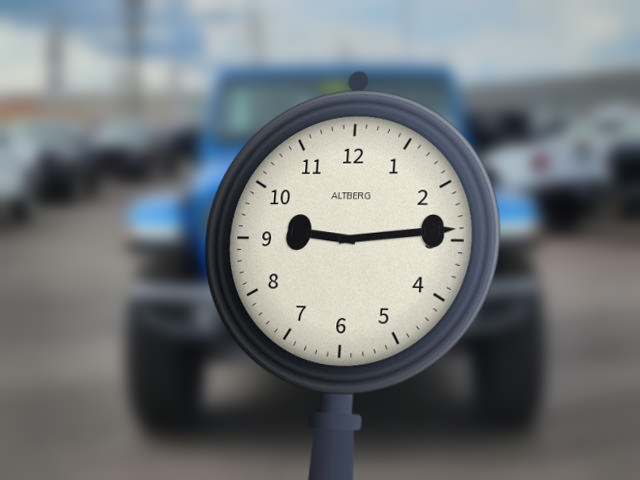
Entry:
9 h 14 min
